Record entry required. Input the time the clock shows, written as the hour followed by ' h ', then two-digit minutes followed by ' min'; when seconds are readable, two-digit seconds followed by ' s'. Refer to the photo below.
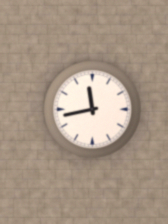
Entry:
11 h 43 min
